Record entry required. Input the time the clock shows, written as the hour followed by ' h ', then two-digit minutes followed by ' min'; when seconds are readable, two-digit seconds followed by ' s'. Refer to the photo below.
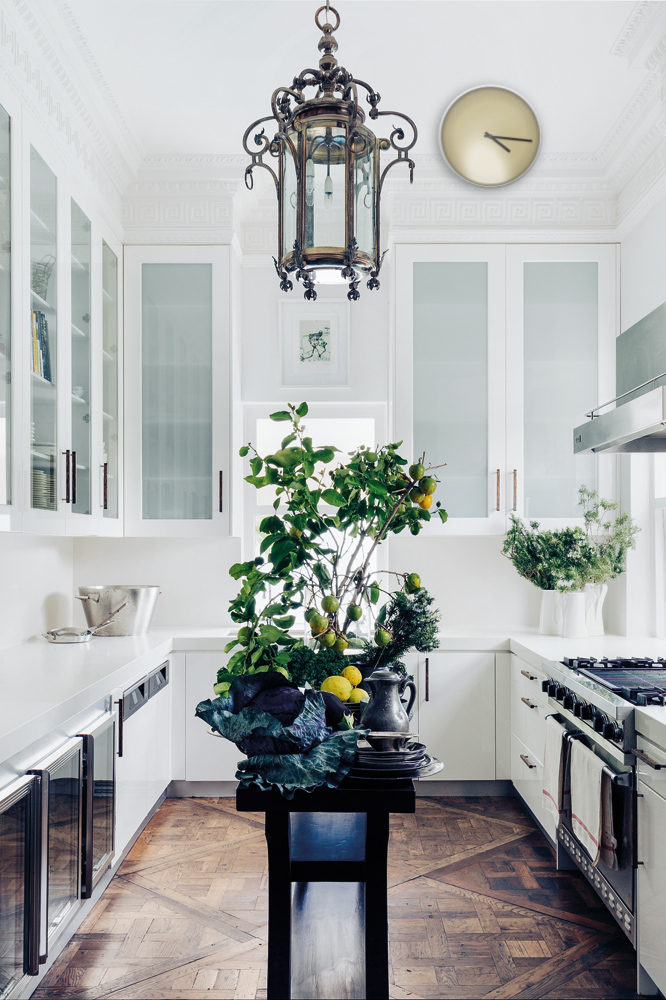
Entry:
4 h 16 min
